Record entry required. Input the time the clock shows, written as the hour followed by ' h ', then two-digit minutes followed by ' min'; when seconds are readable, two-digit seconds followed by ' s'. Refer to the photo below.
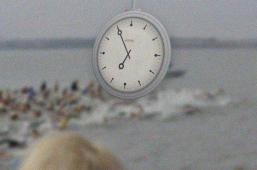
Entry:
6 h 55 min
